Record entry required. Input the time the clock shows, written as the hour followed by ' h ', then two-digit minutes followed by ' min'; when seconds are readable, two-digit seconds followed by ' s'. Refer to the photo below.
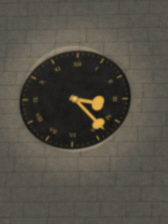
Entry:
3 h 23 min
